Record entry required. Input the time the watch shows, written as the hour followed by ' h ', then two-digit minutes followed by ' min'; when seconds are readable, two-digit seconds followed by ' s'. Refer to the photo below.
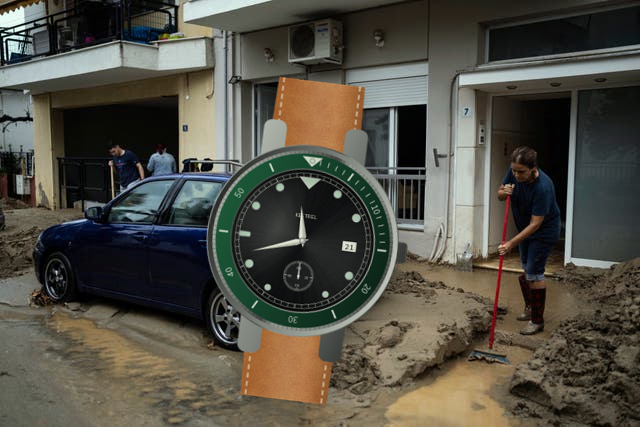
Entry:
11 h 42 min
